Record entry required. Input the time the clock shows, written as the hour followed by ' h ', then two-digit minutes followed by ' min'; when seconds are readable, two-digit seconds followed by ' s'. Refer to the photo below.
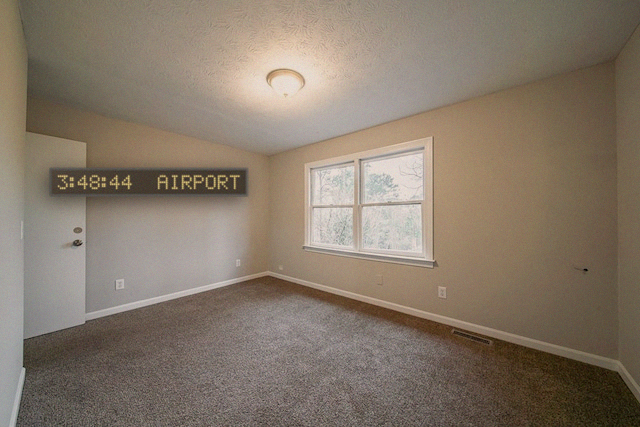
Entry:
3 h 48 min 44 s
